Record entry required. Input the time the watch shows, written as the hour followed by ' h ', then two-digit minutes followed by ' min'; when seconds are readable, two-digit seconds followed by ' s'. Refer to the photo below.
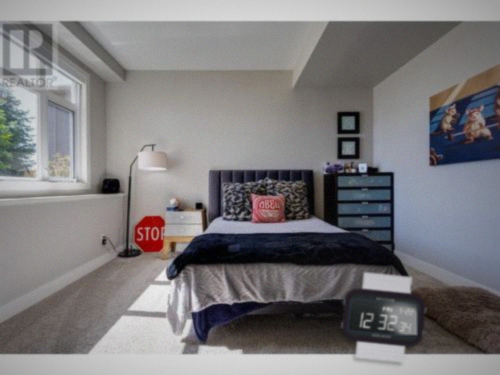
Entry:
12 h 32 min
